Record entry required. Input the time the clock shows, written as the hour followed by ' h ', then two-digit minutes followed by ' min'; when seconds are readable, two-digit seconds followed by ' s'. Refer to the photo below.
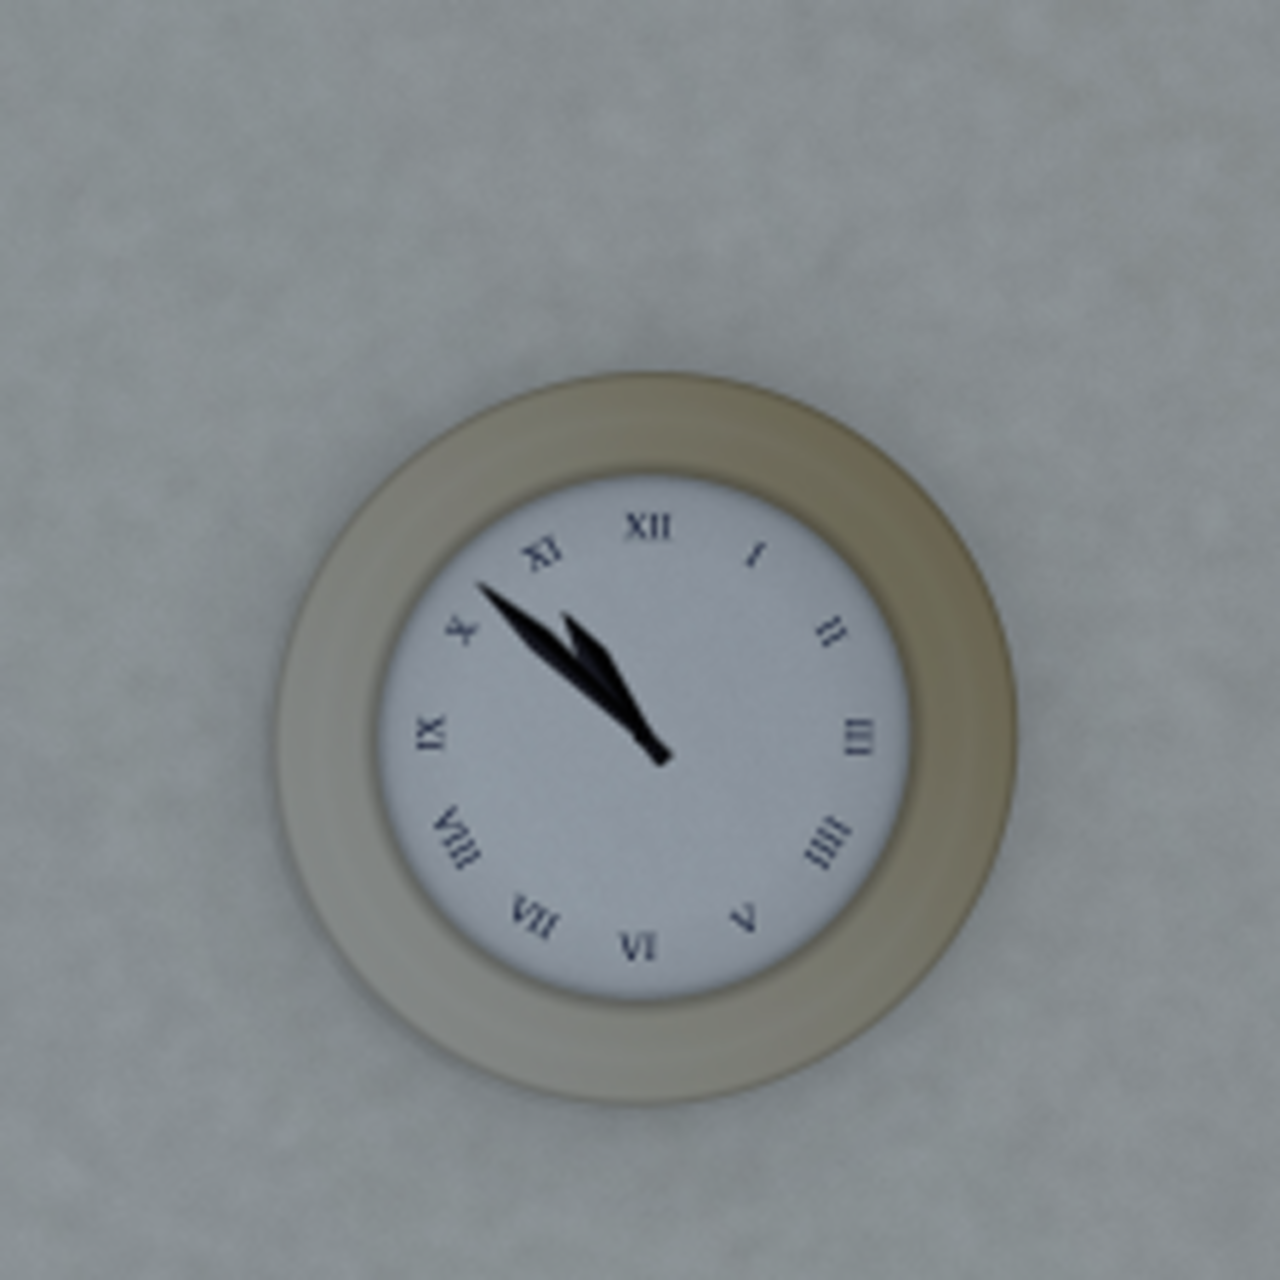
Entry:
10 h 52 min
